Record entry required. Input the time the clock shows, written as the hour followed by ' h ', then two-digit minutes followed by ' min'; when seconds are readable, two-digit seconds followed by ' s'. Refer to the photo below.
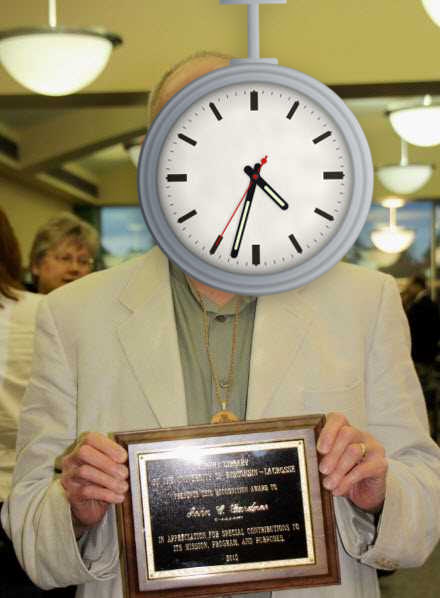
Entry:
4 h 32 min 35 s
